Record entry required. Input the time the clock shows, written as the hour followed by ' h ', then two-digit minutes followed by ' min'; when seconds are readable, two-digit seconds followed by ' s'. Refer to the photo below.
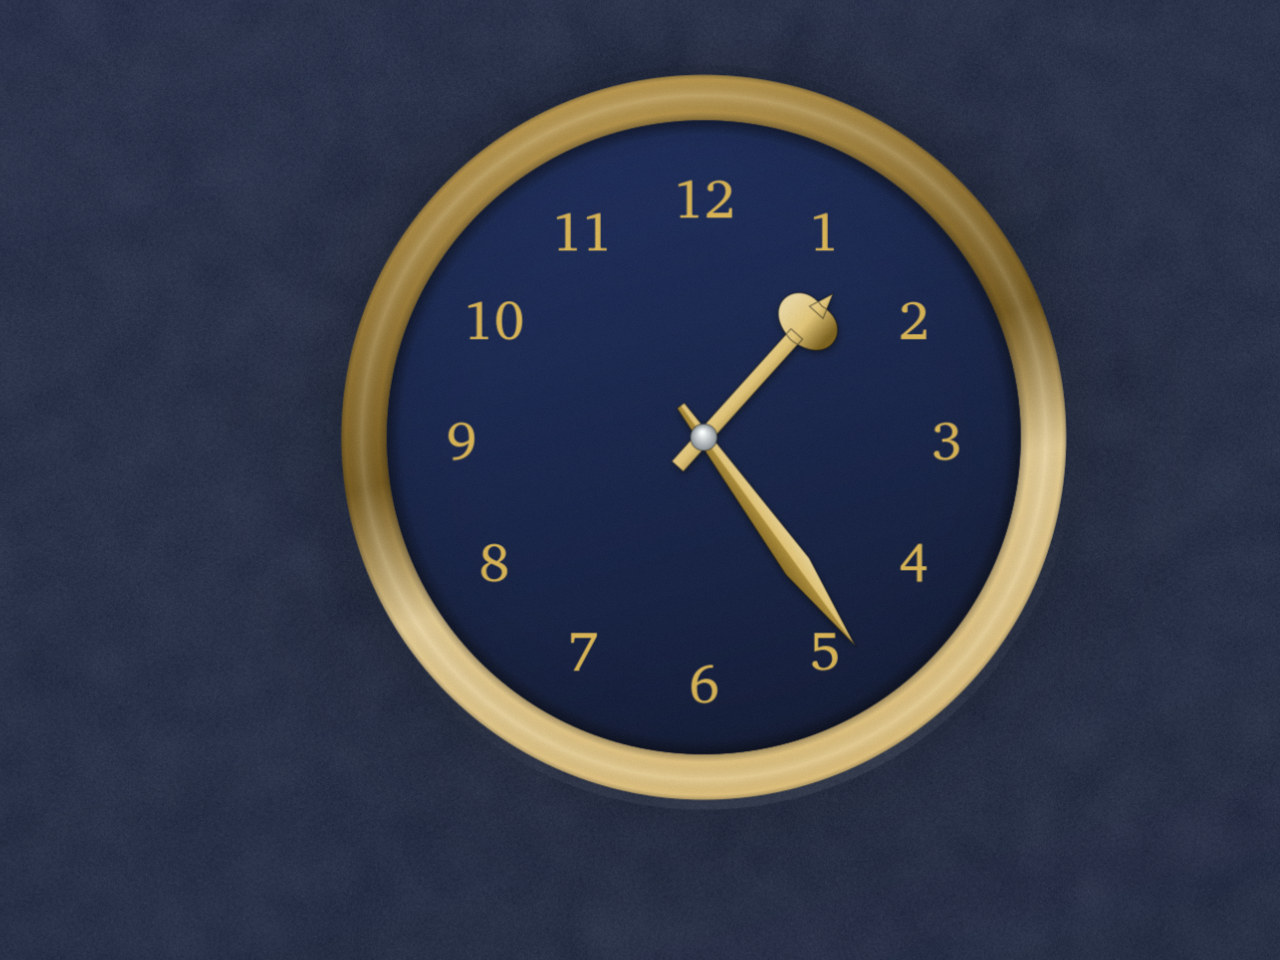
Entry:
1 h 24 min
